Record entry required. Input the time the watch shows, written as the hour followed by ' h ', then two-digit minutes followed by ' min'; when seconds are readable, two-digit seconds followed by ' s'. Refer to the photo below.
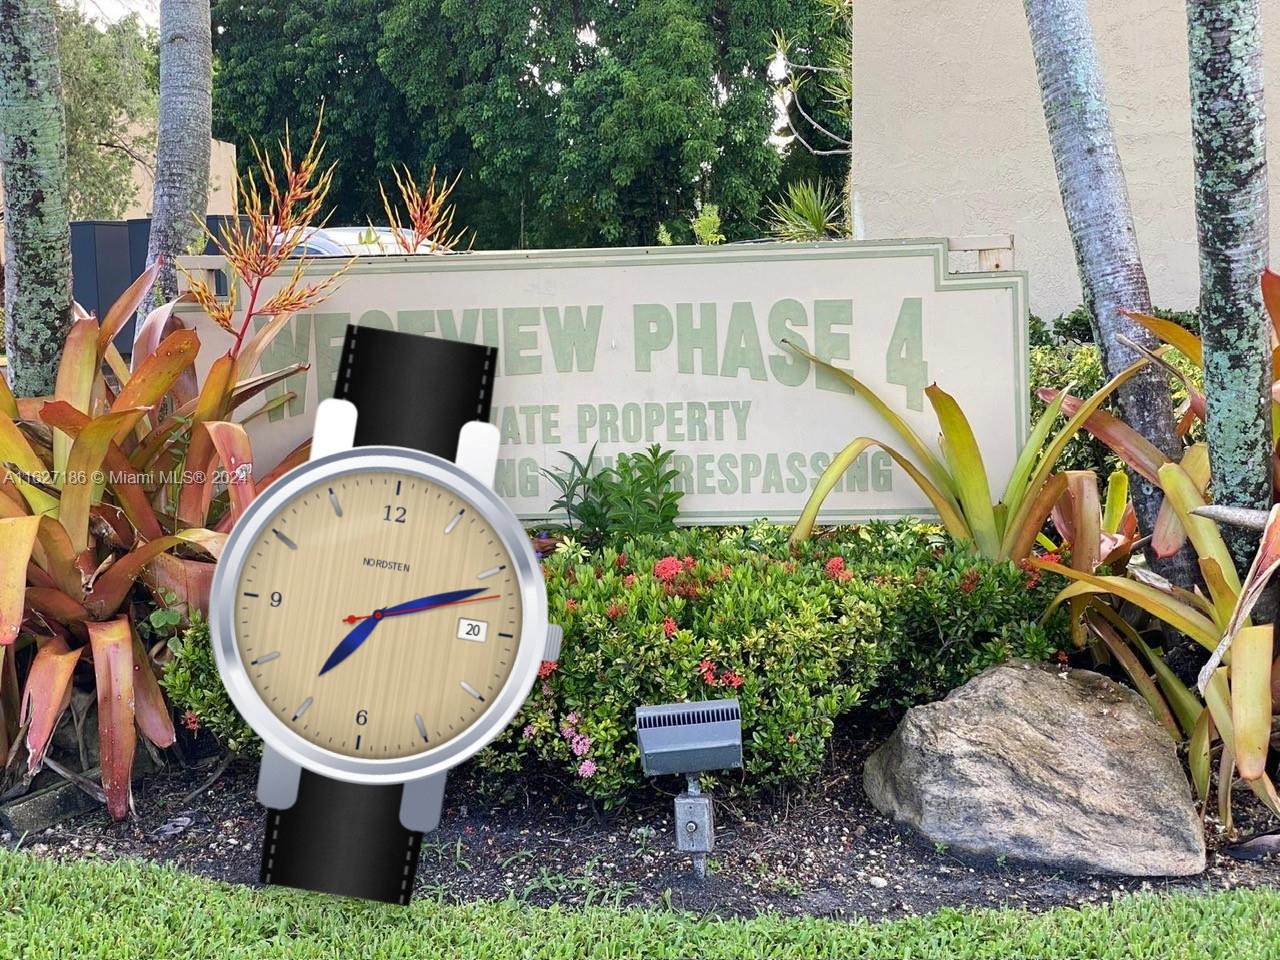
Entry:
7 h 11 min 12 s
